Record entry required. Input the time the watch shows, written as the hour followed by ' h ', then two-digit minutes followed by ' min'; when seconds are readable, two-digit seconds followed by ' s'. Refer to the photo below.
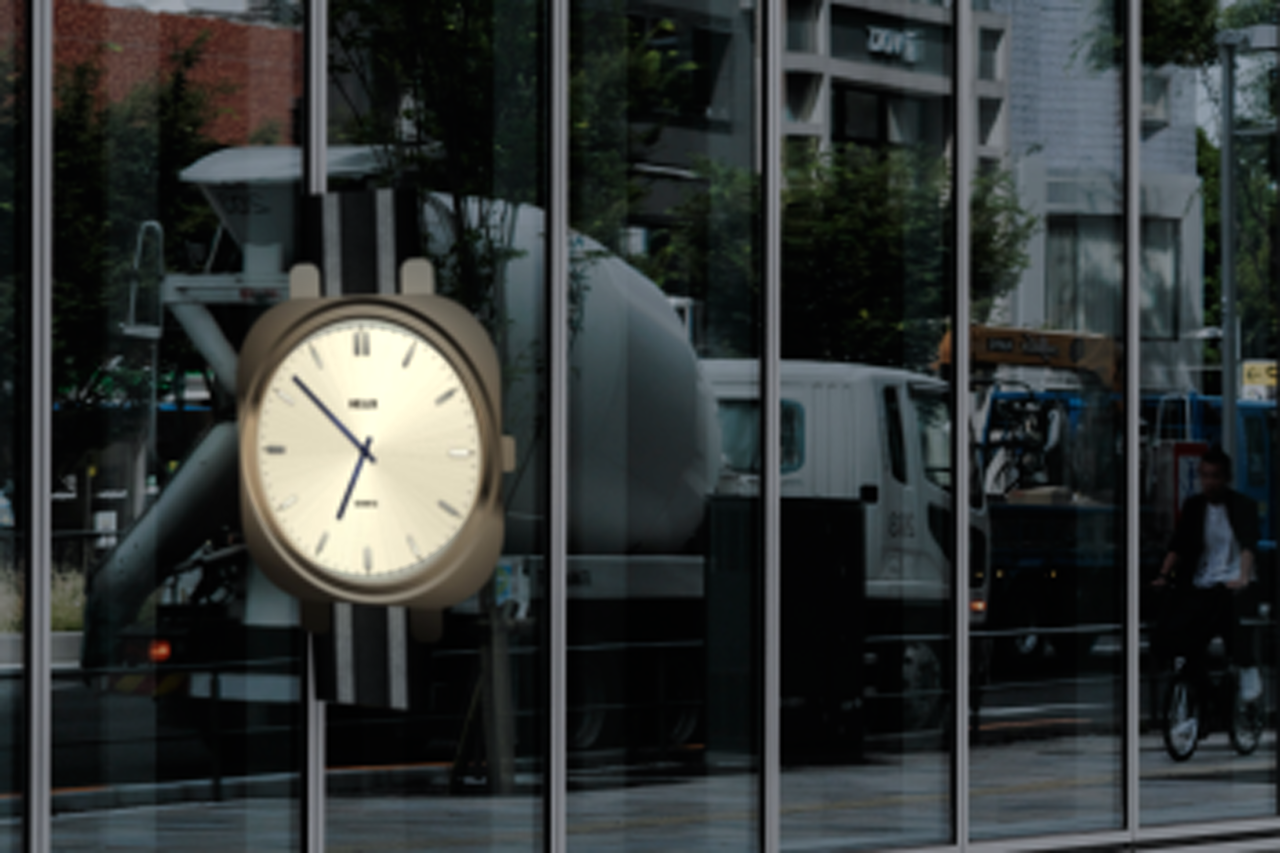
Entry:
6 h 52 min
